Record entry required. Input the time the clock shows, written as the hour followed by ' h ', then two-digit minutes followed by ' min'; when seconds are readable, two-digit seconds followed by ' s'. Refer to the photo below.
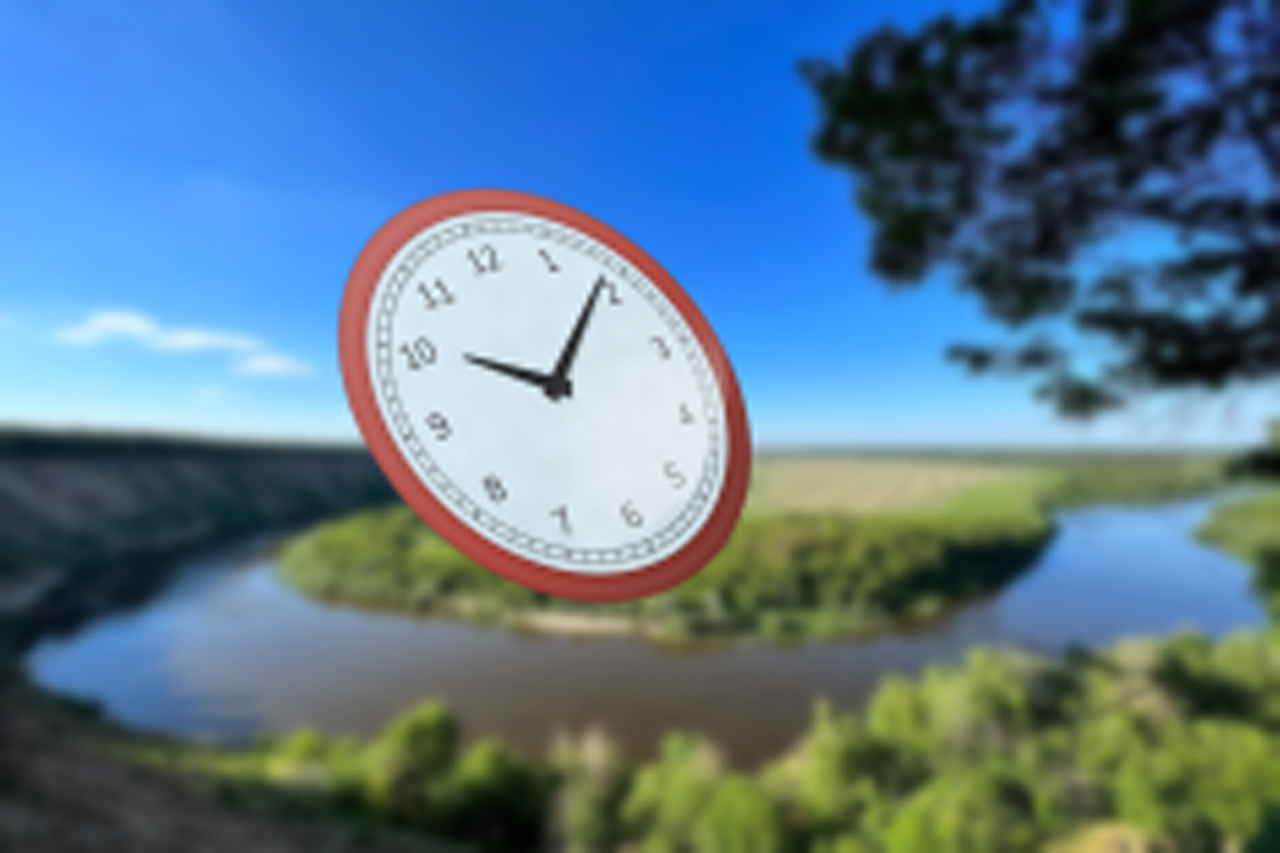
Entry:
10 h 09 min
